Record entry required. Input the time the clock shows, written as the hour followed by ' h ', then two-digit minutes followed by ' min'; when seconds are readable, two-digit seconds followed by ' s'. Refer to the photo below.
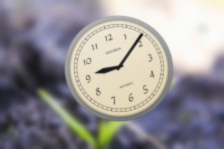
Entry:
9 h 09 min
